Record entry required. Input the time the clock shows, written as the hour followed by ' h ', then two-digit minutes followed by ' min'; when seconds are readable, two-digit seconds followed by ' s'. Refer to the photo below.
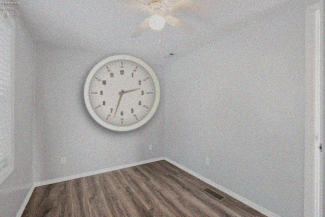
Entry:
2 h 33 min
